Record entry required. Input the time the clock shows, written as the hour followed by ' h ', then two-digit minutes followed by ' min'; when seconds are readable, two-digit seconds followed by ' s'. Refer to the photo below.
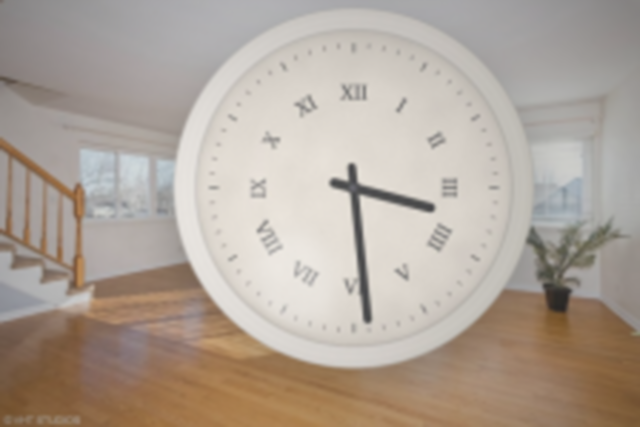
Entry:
3 h 29 min
